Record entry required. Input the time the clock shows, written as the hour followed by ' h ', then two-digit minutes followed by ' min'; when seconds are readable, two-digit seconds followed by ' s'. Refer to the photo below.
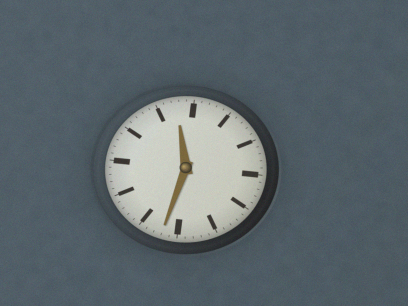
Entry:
11 h 32 min
